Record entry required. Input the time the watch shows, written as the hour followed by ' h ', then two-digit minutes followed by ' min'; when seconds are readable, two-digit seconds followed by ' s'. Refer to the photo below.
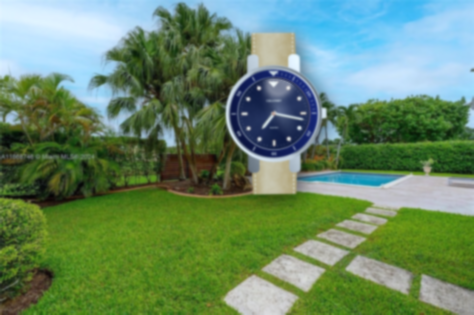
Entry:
7 h 17 min
